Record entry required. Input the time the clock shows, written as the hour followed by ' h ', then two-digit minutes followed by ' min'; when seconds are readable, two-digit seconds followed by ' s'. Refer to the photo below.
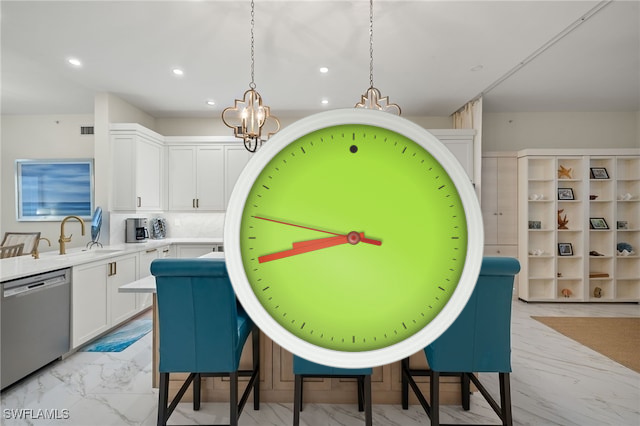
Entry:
8 h 42 min 47 s
